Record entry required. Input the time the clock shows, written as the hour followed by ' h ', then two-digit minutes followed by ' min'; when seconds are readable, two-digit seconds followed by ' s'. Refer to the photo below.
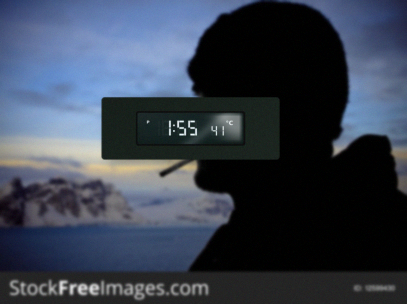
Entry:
1 h 55 min
